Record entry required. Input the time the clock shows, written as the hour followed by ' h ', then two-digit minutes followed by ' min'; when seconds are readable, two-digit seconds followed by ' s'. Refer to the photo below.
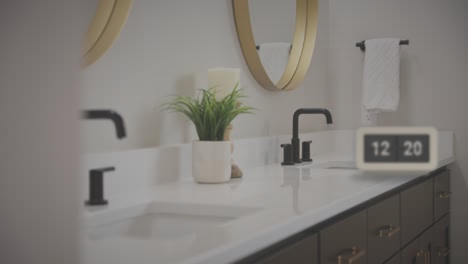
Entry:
12 h 20 min
